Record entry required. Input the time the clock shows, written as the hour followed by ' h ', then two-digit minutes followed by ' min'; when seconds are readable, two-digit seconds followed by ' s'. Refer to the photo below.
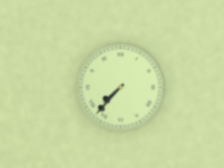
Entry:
7 h 37 min
